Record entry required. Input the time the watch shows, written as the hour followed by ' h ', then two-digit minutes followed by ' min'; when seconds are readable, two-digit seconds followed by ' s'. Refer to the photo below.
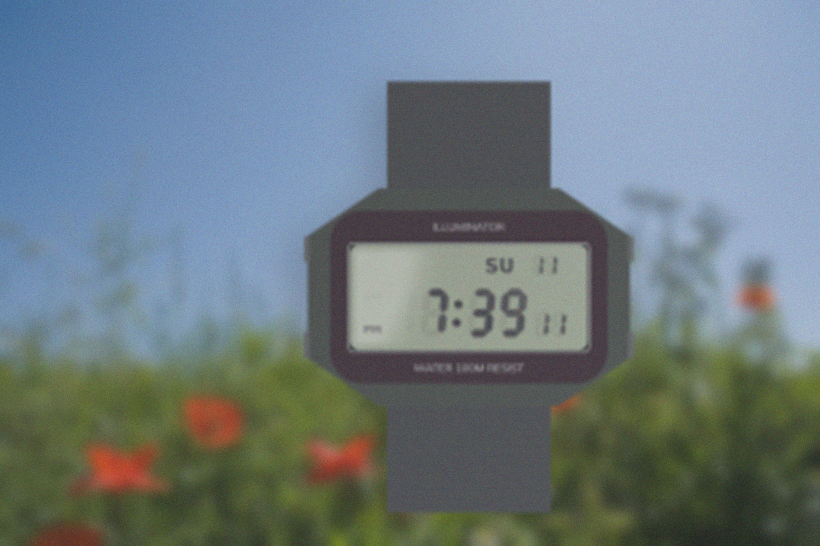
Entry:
7 h 39 min 11 s
